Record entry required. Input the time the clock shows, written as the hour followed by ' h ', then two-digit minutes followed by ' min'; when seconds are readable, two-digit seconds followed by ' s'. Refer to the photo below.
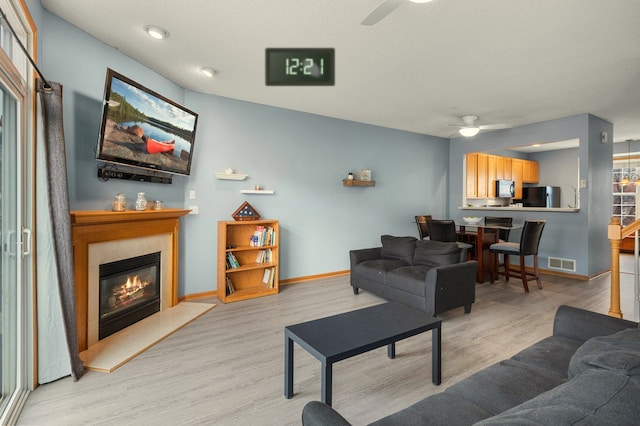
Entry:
12 h 21 min
